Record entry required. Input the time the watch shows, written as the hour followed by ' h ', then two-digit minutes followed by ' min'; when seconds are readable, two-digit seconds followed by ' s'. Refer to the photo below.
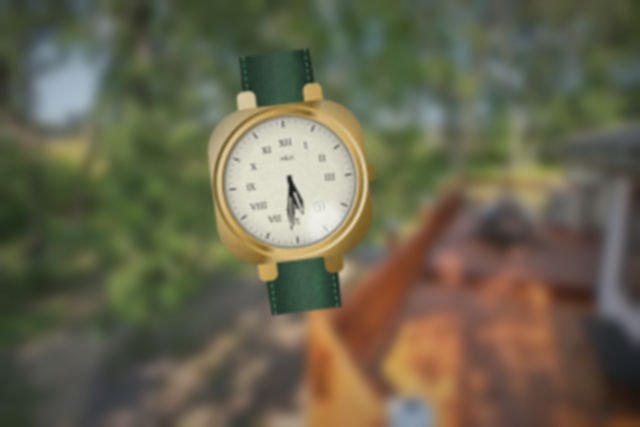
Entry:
5 h 31 min
